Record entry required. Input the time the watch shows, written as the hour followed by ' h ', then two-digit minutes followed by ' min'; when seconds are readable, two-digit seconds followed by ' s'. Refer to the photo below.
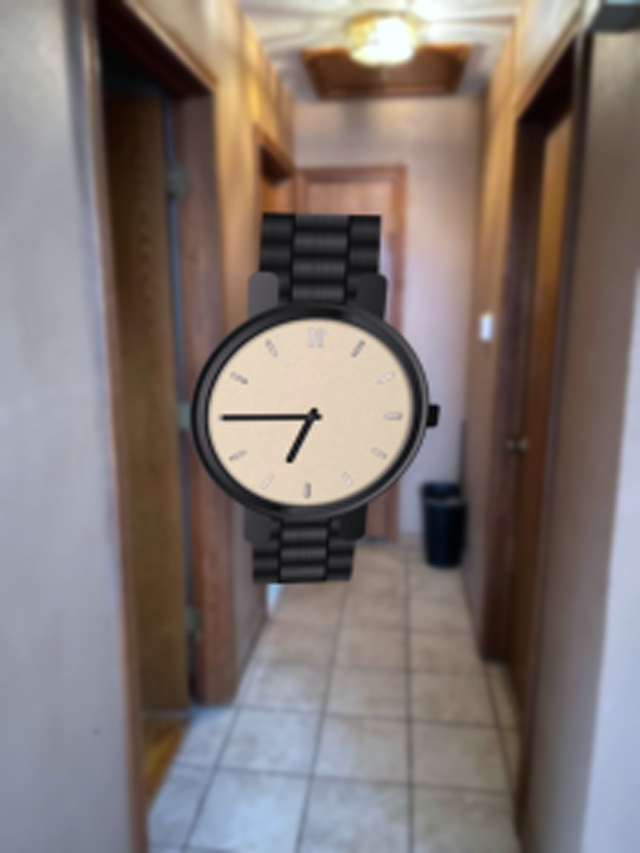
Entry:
6 h 45 min
